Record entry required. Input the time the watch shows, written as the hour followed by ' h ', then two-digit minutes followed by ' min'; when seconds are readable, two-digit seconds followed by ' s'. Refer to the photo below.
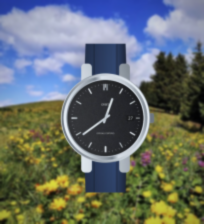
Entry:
12 h 39 min
